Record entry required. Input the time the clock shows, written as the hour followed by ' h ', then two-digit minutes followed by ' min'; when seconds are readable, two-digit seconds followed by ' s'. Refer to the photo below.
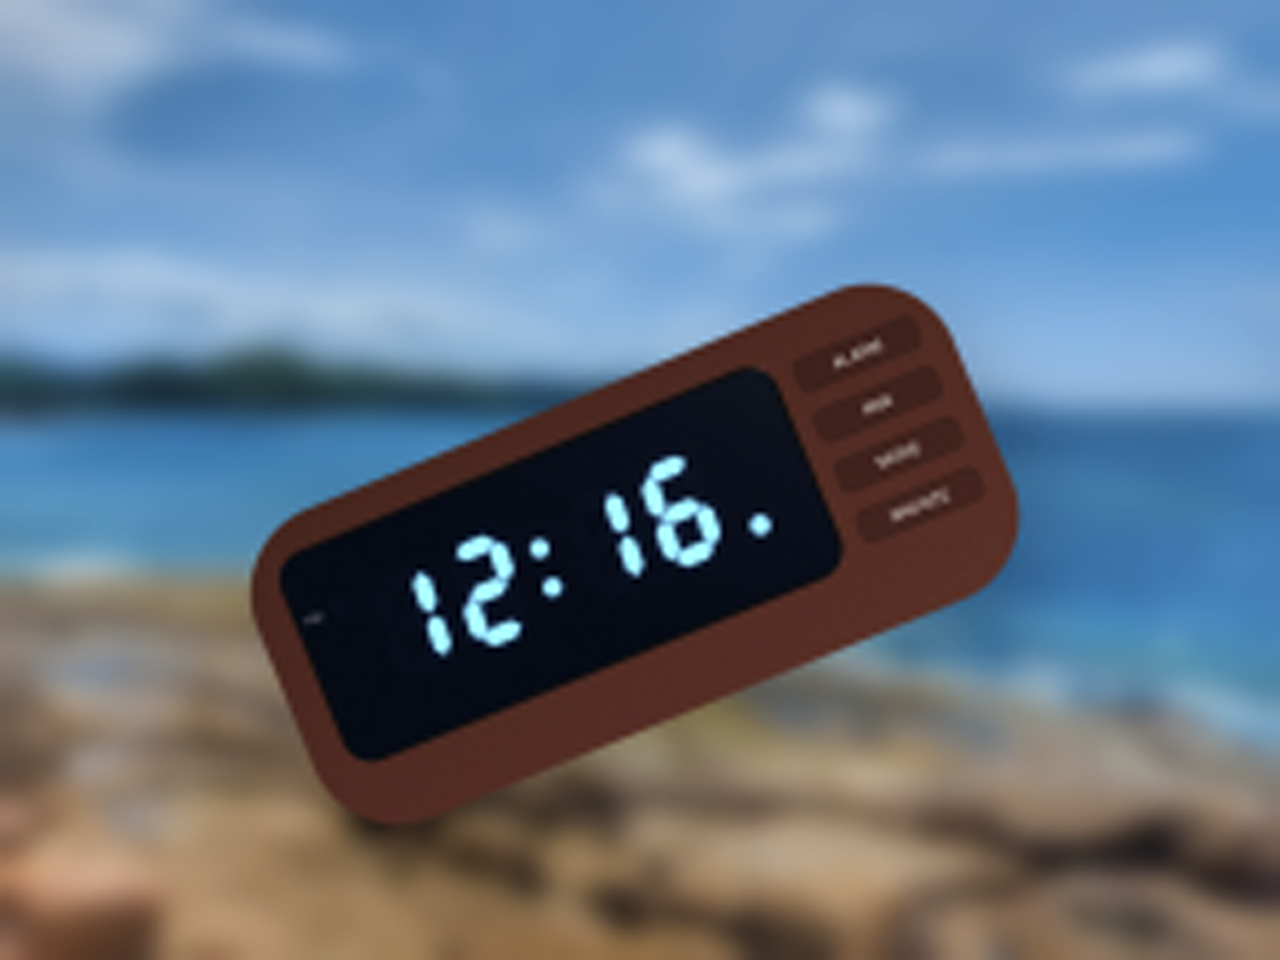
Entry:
12 h 16 min
